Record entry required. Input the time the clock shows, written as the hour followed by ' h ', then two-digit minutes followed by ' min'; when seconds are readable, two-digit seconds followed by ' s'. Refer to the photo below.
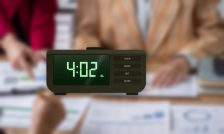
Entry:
4 h 02 min
